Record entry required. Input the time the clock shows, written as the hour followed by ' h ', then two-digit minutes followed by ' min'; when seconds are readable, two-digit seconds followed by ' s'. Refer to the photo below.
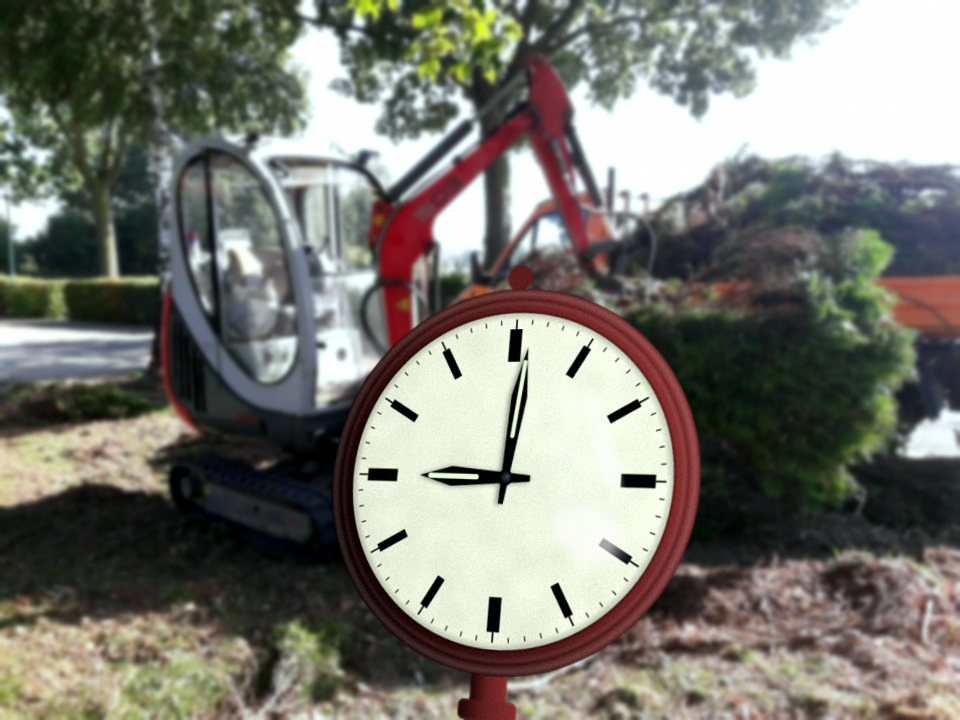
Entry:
9 h 01 min
